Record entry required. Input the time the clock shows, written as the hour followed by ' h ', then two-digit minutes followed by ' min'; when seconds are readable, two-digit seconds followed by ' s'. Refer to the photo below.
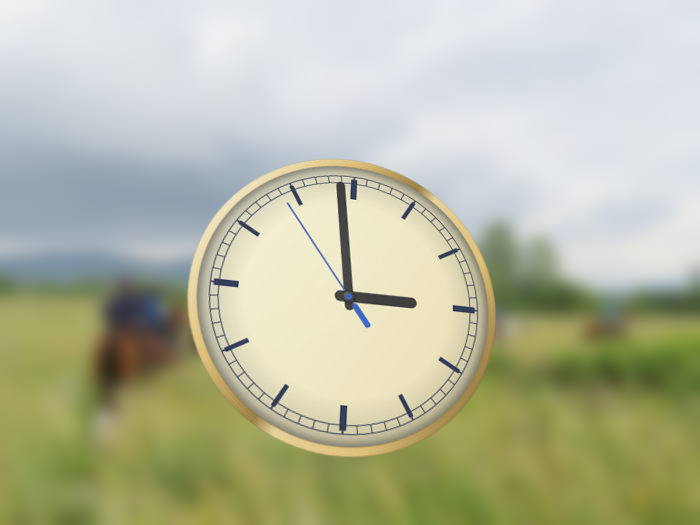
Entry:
2 h 58 min 54 s
